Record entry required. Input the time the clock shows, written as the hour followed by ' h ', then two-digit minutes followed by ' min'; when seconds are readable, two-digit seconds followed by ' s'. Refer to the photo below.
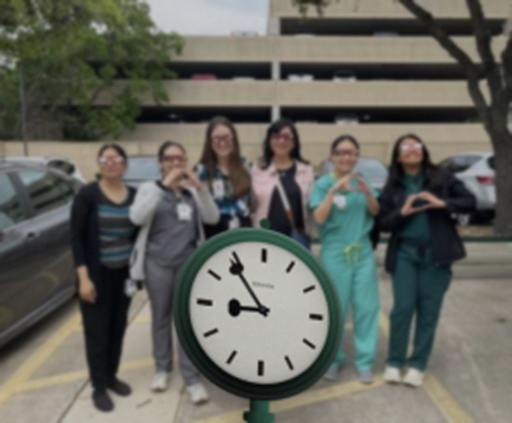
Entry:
8 h 54 min
